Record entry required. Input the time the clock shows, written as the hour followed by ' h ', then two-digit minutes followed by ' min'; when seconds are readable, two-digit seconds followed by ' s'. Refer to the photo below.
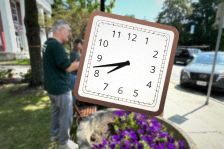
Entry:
7 h 42 min
